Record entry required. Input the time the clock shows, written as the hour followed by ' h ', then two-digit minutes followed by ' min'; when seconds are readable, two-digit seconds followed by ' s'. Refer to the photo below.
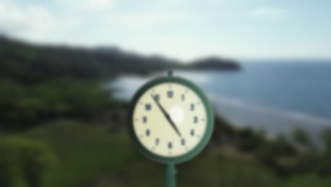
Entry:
4 h 54 min
